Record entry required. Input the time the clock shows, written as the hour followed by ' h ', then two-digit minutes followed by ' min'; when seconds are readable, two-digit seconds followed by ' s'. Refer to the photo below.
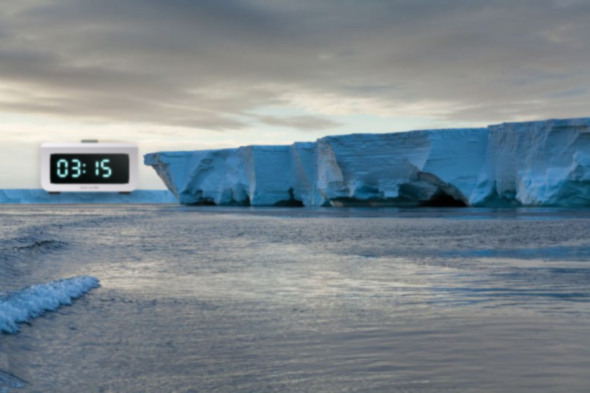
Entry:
3 h 15 min
